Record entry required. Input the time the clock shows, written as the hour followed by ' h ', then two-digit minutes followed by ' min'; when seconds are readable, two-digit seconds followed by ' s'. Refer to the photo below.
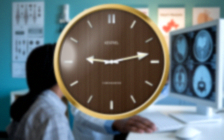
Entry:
9 h 13 min
